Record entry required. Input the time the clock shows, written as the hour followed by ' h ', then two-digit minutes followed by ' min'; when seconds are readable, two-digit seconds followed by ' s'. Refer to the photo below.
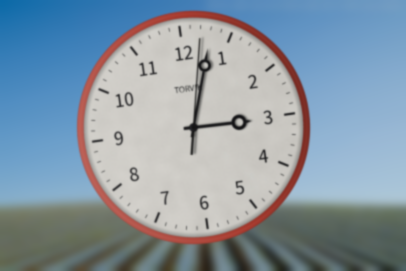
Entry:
3 h 03 min 02 s
